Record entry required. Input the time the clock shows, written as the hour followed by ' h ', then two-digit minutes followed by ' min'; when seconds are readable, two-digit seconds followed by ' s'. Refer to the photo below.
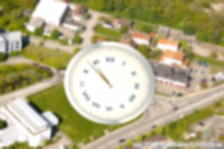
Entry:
10 h 53 min
